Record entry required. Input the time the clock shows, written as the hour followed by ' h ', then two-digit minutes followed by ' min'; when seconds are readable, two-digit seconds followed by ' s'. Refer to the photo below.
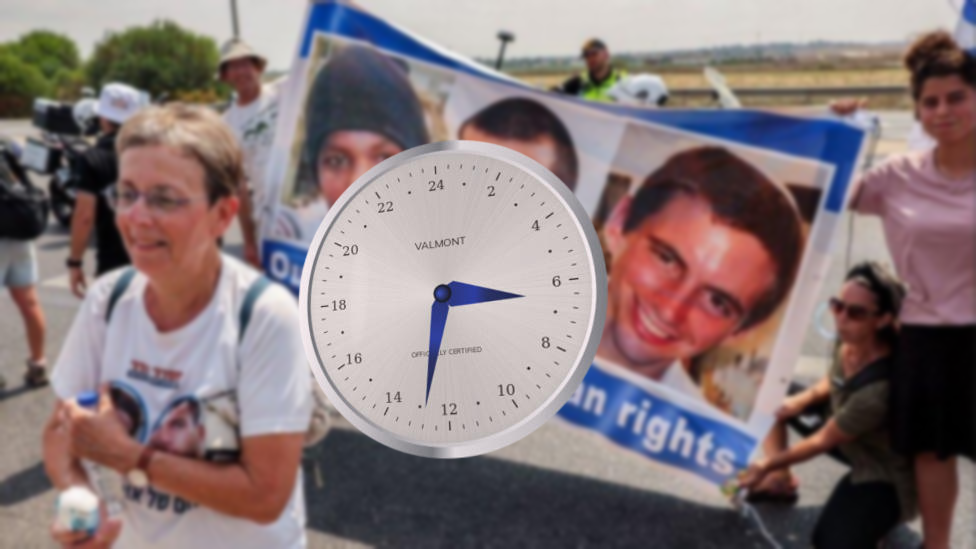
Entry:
6 h 32 min
